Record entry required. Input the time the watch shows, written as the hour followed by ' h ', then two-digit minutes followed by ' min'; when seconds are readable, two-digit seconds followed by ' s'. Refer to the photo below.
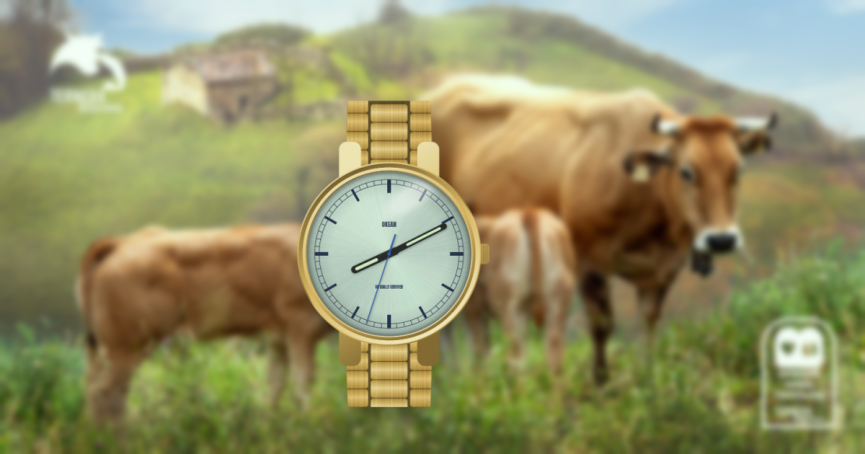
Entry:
8 h 10 min 33 s
